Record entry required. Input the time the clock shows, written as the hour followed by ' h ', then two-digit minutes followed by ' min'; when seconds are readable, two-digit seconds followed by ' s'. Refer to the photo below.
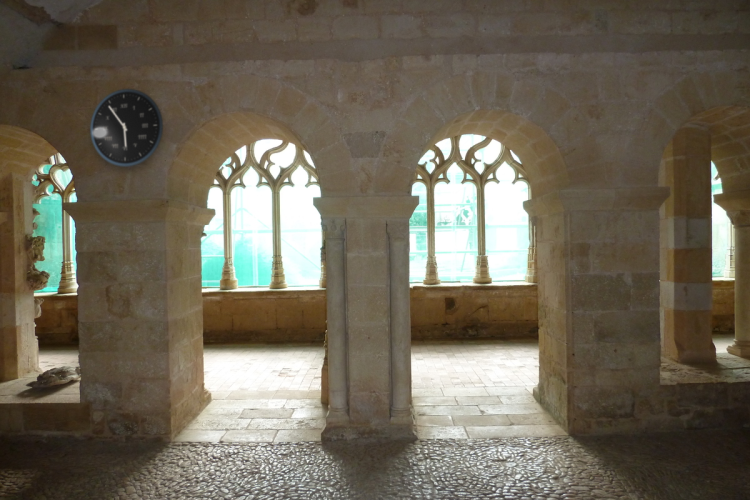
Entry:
5 h 54 min
